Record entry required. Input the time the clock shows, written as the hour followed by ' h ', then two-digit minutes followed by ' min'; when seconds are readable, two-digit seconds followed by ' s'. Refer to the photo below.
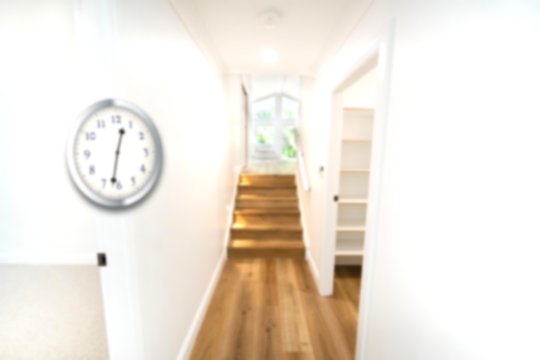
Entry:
12 h 32 min
